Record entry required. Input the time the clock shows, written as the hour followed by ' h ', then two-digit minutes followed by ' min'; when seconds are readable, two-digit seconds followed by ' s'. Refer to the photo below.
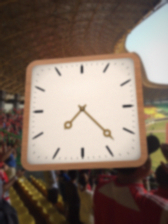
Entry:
7 h 23 min
